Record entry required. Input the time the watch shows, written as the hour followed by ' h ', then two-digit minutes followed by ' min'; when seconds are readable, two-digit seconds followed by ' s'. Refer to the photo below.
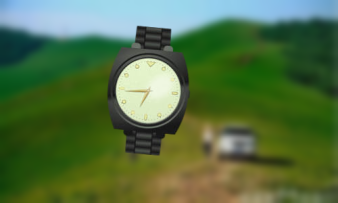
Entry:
6 h 44 min
